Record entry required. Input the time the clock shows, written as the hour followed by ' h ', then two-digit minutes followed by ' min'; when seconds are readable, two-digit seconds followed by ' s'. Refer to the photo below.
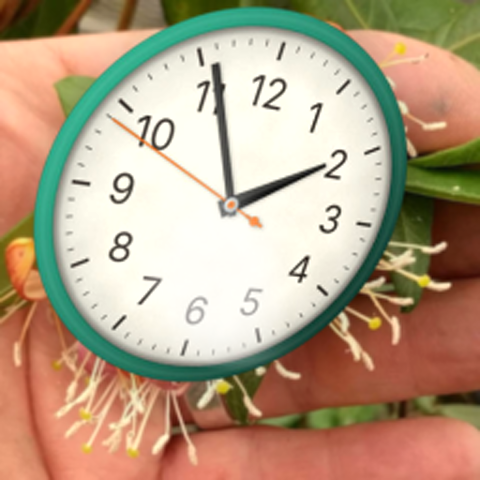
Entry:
1 h 55 min 49 s
